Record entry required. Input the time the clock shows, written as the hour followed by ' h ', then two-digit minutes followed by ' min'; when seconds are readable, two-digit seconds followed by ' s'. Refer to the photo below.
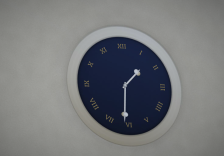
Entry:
1 h 31 min
